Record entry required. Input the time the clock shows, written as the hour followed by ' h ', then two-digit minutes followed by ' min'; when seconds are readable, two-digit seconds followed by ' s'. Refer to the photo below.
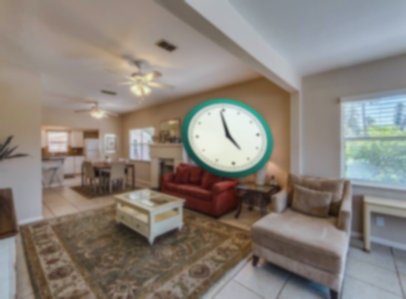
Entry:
4 h 59 min
